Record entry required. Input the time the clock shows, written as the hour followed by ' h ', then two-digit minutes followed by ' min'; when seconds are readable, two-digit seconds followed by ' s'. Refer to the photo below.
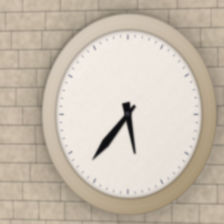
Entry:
5 h 37 min
